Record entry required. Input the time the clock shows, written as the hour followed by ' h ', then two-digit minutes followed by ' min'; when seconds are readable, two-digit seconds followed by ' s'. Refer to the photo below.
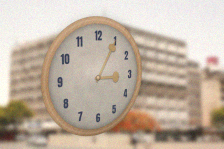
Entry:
3 h 05 min
